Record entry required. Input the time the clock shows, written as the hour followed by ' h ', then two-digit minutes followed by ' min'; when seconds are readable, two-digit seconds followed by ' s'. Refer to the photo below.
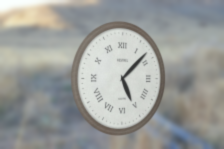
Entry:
5 h 08 min
